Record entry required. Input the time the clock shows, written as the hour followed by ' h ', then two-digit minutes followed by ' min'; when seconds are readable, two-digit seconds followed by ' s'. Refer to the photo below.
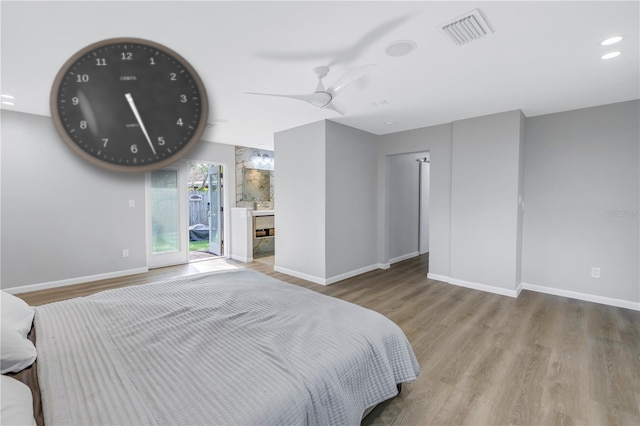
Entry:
5 h 27 min
